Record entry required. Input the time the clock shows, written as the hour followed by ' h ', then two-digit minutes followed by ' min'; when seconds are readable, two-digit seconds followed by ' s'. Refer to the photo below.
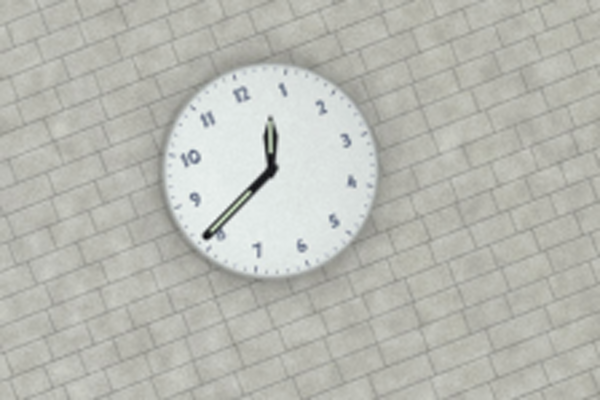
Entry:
12 h 41 min
